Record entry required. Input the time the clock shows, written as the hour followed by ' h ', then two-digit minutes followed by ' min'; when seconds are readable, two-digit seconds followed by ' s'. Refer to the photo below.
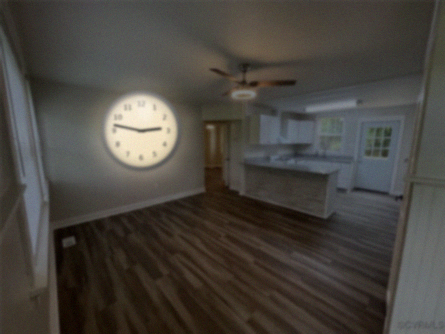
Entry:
2 h 47 min
